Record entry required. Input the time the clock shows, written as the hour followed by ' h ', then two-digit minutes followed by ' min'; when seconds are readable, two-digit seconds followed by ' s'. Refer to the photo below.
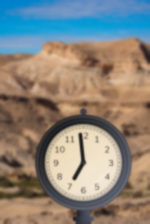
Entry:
6 h 59 min
